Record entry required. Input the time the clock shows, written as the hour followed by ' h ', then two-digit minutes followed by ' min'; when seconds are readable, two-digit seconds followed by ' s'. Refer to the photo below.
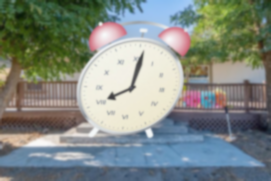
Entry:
8 h 01 min
